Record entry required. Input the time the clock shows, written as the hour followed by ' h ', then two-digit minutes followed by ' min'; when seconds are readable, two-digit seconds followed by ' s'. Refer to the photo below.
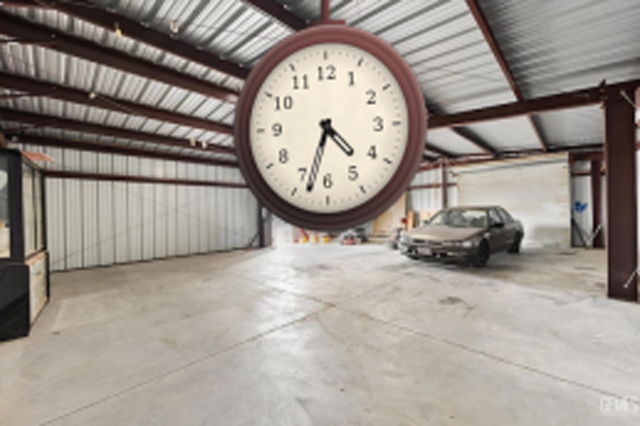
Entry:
4 h 33 min
